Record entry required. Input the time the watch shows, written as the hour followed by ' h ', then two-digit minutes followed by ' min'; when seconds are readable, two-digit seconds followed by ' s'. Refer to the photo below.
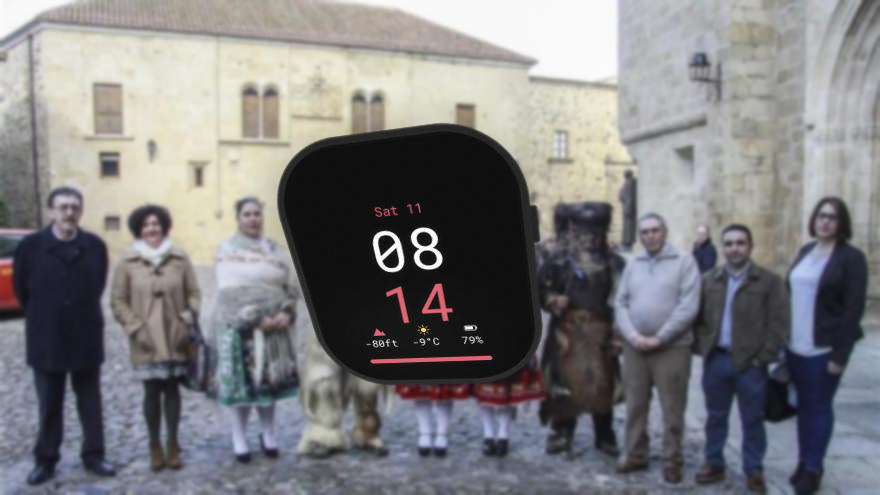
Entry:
8 h 14 min
